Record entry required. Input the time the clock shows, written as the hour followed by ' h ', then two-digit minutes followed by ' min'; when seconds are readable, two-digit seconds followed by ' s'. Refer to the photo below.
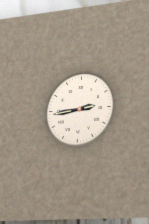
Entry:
2 h 44 min
